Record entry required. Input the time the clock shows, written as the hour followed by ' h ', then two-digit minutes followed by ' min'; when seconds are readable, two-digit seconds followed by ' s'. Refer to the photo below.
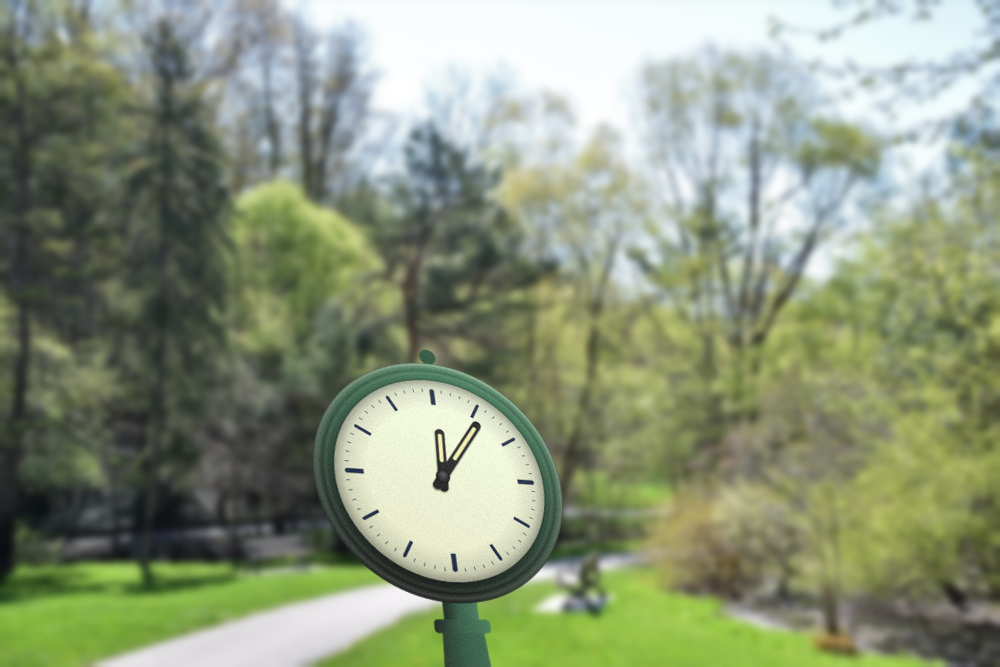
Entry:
12 h 06 min
